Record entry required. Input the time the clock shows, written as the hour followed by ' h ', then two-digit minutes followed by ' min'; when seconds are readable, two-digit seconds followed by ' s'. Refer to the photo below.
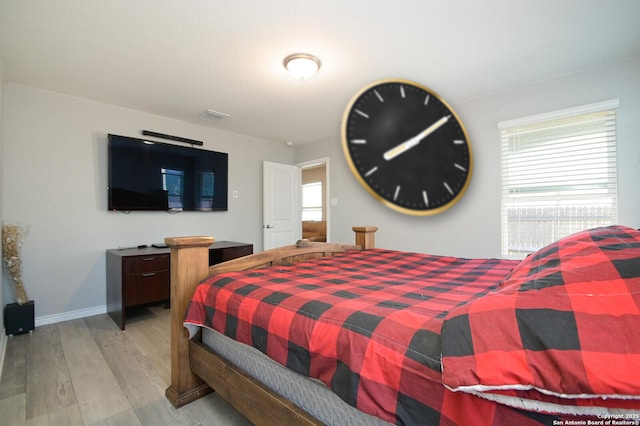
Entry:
8 h 10 min
